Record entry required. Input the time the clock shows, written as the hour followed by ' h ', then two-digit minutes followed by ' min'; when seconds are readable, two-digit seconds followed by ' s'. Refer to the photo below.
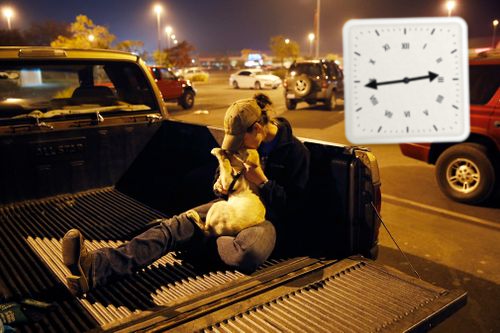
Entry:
2 h 44 min
